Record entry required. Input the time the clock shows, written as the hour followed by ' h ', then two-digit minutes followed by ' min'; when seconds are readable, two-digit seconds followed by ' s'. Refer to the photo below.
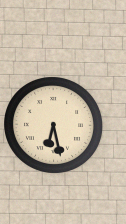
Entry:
6 h 28 min
